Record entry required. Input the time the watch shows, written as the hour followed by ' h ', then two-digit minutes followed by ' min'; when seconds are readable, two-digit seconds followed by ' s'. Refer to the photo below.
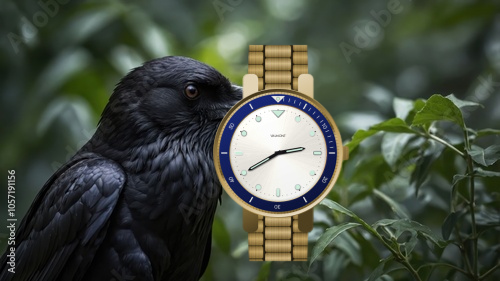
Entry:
2 h 40 min
